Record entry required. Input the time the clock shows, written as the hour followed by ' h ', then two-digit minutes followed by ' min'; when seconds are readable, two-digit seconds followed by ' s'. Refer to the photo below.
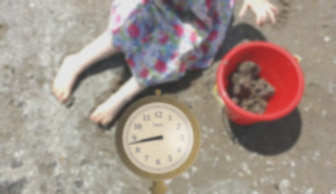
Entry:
8 h 43 min
